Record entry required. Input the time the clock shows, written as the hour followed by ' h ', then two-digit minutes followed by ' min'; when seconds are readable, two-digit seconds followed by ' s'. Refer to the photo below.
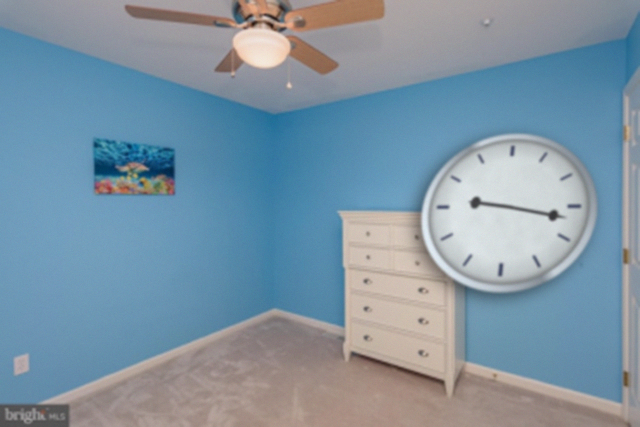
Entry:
9 h 17 min
